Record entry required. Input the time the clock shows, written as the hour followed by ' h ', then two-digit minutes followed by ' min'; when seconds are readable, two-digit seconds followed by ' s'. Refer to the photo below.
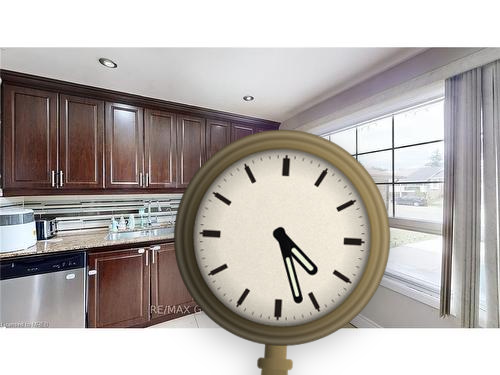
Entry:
4 h 27 min
